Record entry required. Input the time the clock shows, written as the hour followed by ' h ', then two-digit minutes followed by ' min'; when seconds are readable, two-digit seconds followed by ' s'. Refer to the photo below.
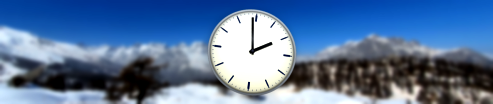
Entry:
1 h 59 min
